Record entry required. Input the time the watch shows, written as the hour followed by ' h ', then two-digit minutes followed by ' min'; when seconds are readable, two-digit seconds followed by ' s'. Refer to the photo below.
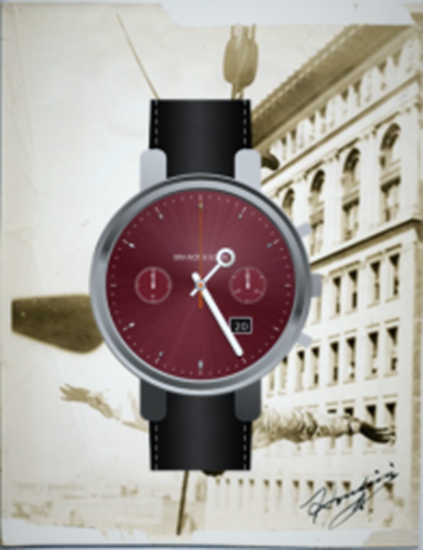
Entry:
1 h 25 min
